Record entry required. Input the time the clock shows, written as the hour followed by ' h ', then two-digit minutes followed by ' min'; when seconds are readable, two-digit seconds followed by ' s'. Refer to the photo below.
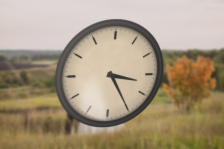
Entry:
3 h 25 min
